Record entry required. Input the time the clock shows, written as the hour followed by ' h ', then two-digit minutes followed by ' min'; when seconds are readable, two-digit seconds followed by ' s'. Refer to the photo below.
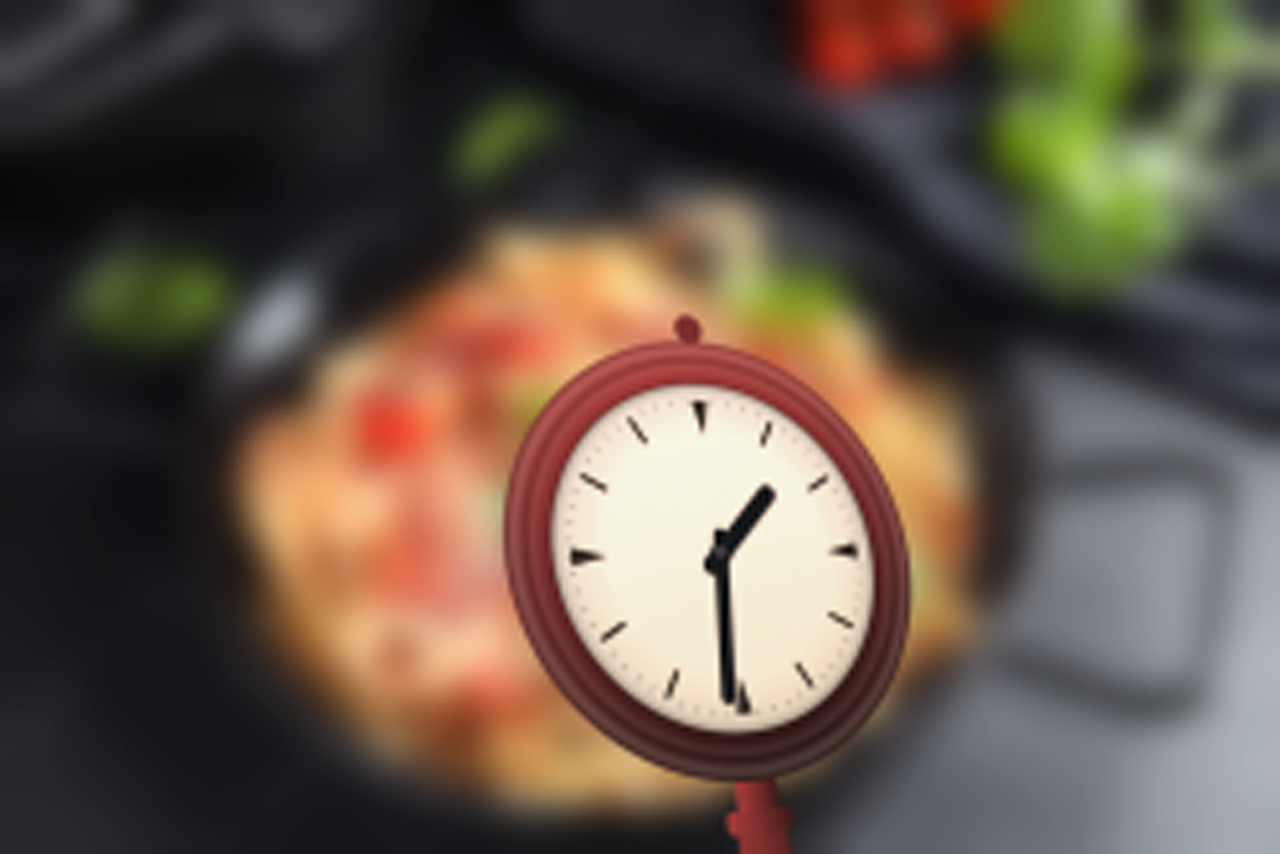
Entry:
1 h 31 min
